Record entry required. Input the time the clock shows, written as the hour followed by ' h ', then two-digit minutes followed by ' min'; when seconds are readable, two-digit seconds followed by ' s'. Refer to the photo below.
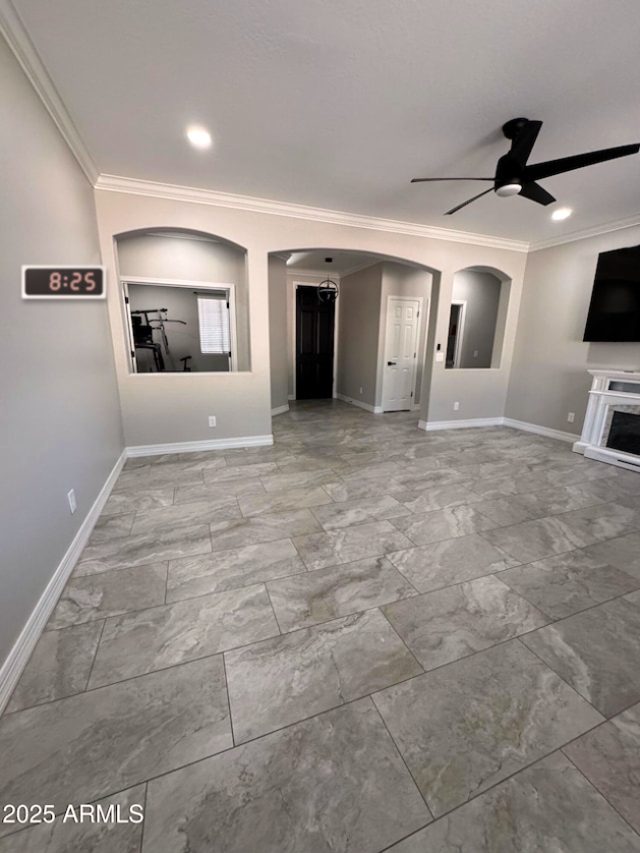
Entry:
8 h 25 min
